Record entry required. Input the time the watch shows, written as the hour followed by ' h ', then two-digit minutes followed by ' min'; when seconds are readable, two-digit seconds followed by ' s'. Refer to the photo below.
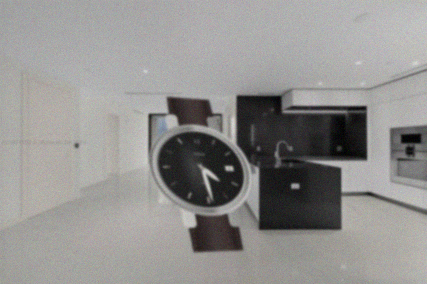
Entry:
4 h 29 min
